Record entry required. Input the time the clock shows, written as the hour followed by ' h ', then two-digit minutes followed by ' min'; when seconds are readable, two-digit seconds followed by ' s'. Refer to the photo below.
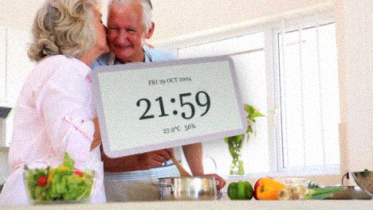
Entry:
21 h 59 min
